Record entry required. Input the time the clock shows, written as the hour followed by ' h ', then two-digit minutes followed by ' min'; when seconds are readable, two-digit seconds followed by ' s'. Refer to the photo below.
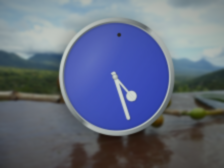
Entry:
4 h 26 min
